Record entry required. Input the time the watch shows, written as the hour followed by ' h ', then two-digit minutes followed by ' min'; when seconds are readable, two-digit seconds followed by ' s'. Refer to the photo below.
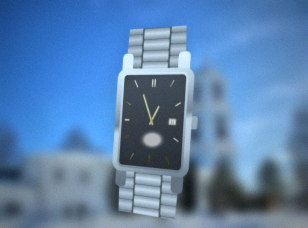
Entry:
12 h 56 min
